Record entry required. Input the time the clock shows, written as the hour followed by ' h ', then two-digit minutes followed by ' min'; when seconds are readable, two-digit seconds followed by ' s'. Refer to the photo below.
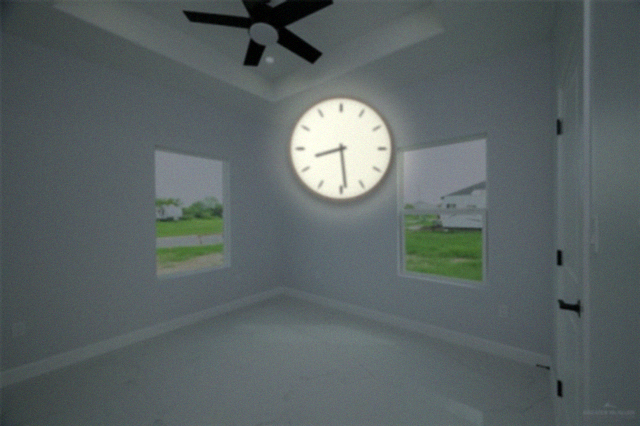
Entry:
8 h 29 min
